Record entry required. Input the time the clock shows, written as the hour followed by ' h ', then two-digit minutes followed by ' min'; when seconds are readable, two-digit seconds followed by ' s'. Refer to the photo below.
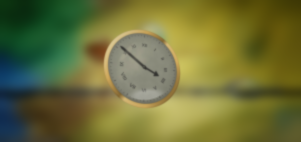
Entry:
3 h 51 min
